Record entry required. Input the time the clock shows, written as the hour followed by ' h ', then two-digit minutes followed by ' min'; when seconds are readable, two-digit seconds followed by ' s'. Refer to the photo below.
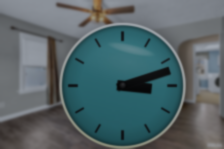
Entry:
3 h 12 min
